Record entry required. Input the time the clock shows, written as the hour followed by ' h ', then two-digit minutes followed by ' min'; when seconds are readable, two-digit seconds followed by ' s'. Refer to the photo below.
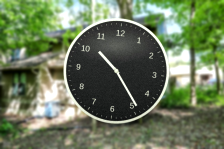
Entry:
10 h 24 min
